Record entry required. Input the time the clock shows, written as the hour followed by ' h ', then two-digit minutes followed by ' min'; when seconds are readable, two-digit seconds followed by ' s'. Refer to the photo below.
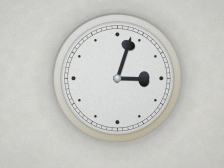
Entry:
3 h 03 min
